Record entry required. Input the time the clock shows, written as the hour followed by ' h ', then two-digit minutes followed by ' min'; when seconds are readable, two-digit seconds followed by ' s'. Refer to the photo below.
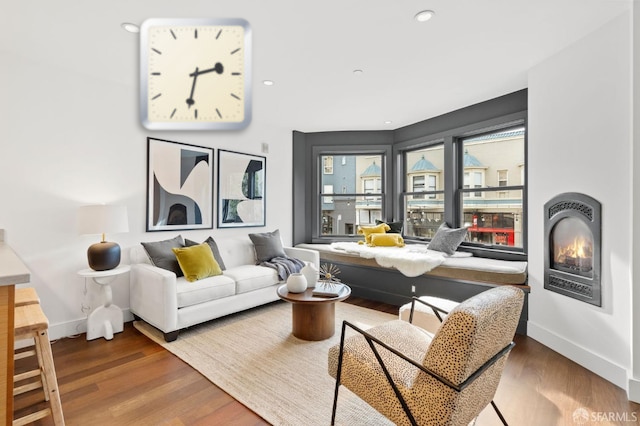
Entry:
2 h 32 min
